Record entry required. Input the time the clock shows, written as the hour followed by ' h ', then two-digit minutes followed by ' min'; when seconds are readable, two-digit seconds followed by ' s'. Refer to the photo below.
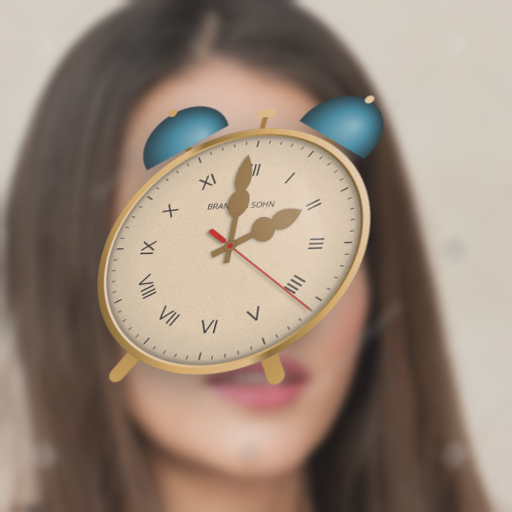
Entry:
1 h 59 min 21 s
